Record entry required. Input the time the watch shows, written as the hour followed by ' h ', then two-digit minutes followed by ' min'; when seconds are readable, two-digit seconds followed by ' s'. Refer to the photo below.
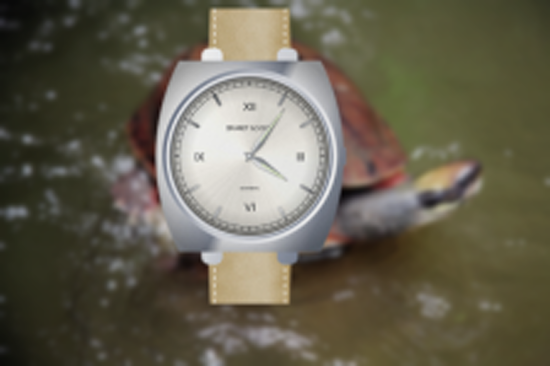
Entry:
4 h 06 min
